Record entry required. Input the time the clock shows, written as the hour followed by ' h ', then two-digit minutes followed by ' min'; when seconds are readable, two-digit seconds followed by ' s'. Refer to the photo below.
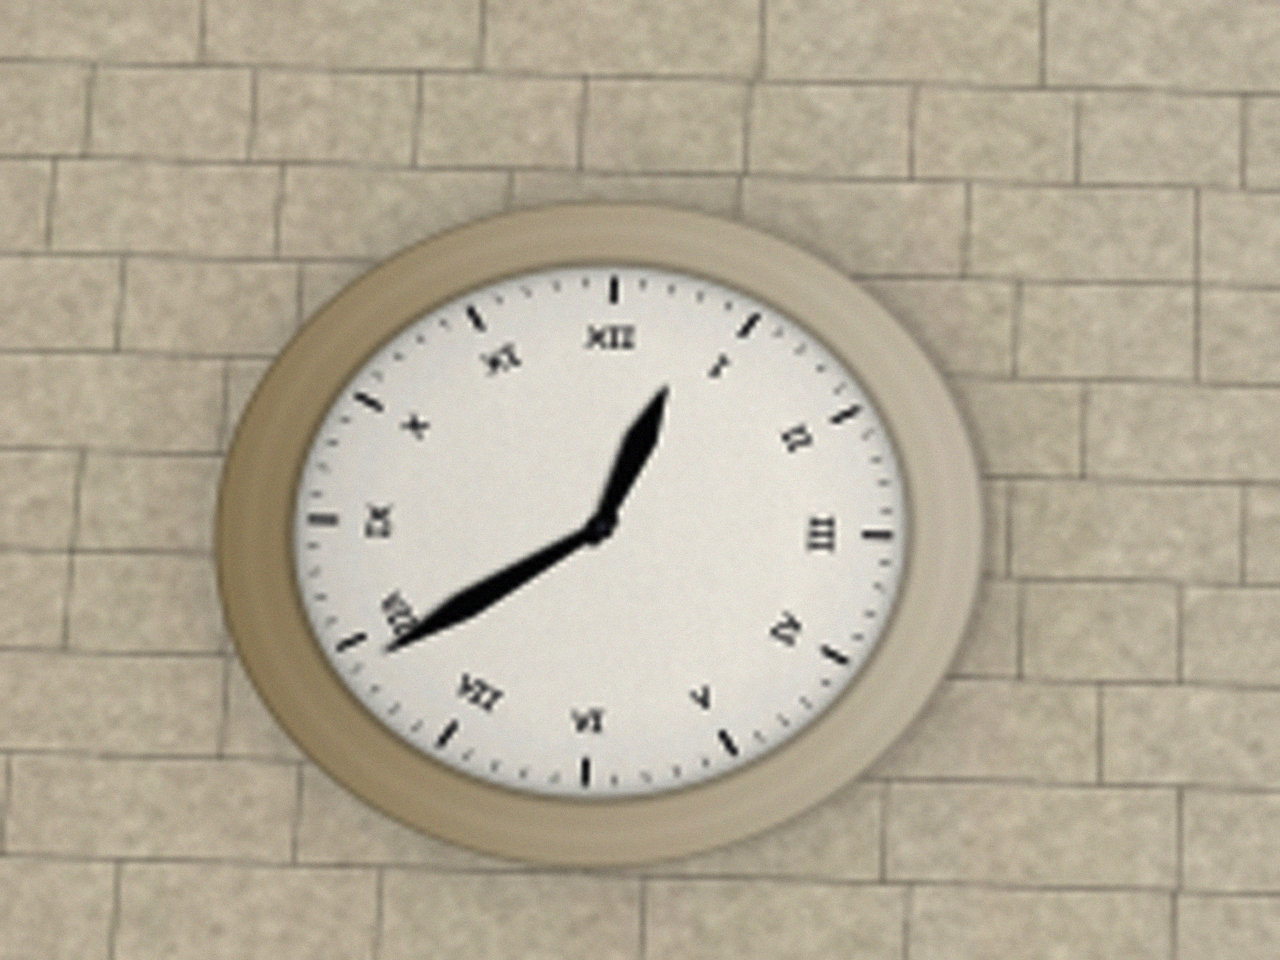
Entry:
12 h 39 min
